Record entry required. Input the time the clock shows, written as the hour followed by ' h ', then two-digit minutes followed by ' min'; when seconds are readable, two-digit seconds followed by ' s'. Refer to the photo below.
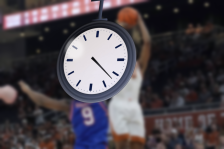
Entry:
4 h 22 min
